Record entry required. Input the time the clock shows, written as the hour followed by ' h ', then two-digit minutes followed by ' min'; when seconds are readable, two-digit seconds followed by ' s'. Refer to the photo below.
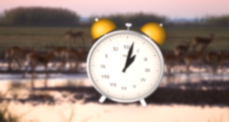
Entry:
1 h 02 min
